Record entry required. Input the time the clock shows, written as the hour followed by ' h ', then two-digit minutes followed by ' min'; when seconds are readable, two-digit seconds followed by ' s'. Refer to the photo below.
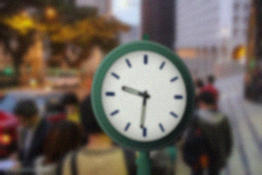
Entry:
9 h 31 min
